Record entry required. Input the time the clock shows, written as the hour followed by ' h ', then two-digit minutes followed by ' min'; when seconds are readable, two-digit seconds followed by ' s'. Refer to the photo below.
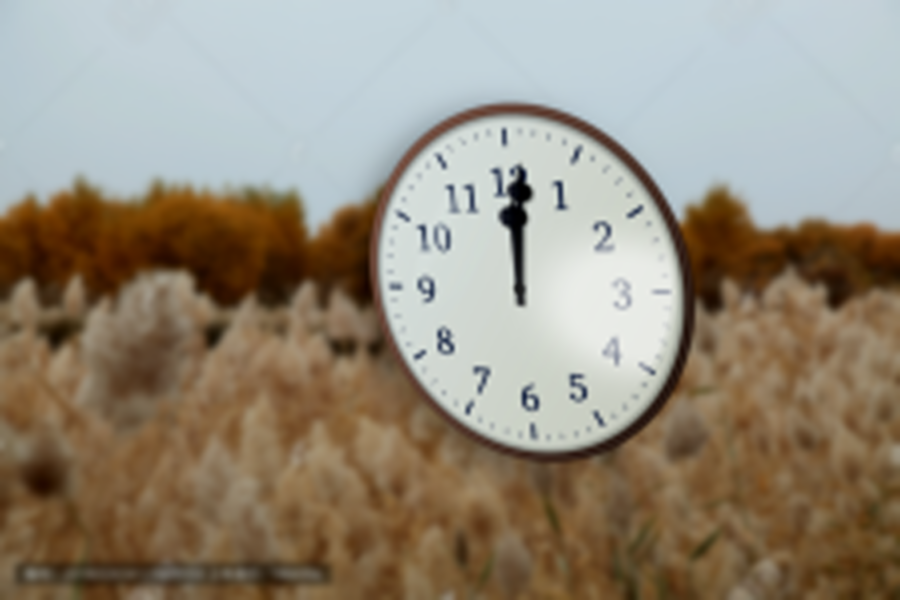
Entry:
12 h 01 min
